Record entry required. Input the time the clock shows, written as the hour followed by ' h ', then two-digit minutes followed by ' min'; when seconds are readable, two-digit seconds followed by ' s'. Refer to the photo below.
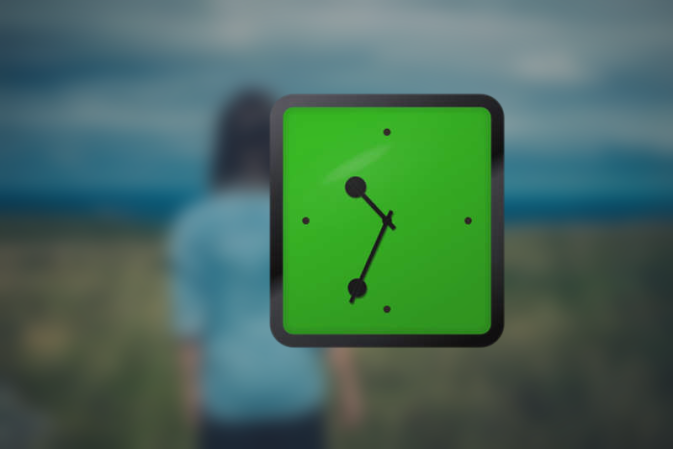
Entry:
10 h 34 min
